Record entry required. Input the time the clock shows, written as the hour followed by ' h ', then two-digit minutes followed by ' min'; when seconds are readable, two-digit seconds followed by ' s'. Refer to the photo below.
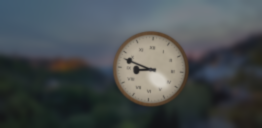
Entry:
8 h 48 min
